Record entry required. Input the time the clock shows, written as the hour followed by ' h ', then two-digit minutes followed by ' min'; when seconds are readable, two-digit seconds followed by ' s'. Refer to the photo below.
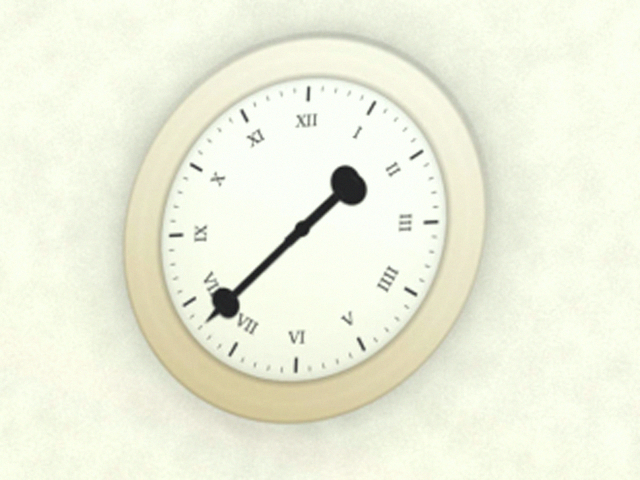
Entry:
1 h 38 min
